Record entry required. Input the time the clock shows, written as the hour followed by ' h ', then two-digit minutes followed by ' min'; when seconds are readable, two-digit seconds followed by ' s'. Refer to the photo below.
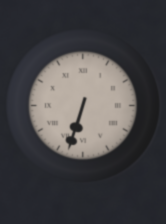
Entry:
6 h 33 min
